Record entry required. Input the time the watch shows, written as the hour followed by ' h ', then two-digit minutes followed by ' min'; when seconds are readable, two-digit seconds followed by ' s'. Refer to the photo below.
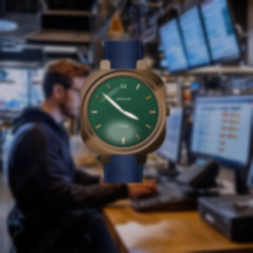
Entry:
3 h 52 min
